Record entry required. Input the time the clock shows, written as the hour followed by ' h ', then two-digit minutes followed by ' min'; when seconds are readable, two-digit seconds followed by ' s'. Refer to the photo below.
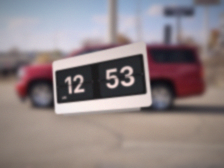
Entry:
12 h 53 min
